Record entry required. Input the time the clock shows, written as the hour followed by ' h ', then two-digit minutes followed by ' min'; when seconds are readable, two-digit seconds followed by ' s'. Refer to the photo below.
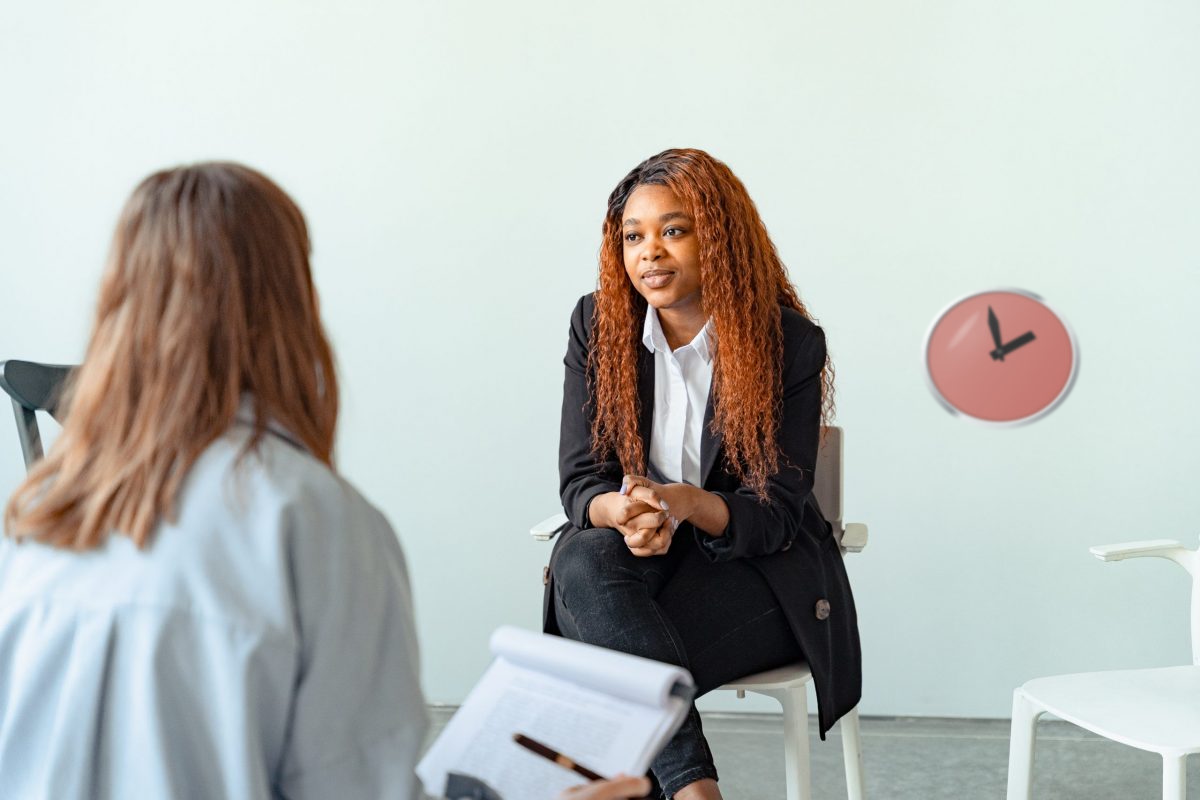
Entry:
1 h 58 min
